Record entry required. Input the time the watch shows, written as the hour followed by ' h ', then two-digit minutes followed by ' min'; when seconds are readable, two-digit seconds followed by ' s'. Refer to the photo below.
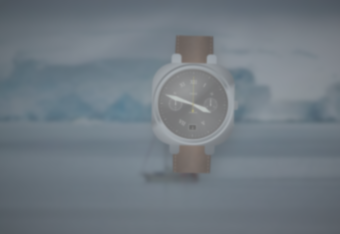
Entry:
3 h 48 min
